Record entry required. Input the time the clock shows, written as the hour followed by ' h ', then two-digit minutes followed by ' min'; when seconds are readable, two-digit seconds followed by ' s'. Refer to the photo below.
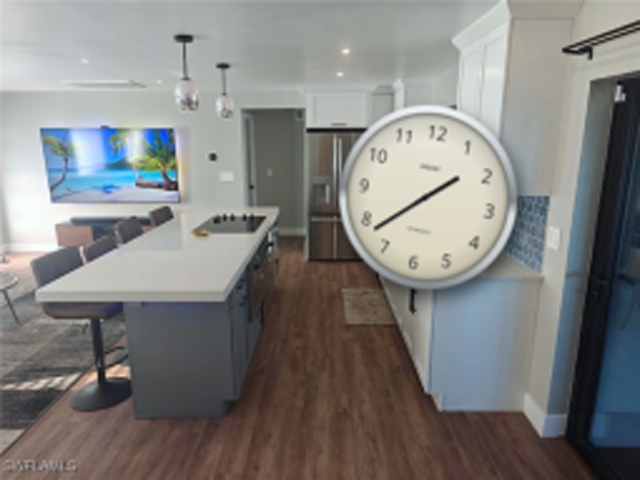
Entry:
1 h 38 min
